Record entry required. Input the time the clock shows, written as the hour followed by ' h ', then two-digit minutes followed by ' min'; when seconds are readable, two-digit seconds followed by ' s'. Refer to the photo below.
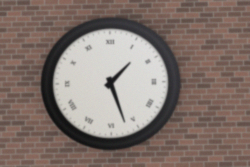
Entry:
1 h 27 min
